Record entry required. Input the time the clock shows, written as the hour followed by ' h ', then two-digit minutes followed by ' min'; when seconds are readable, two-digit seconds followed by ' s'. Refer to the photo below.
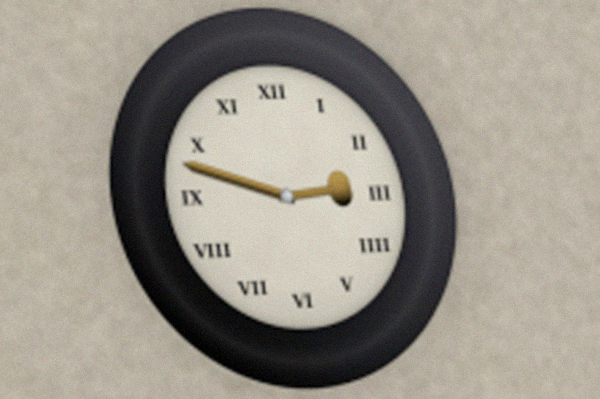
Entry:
2 h 48 min
